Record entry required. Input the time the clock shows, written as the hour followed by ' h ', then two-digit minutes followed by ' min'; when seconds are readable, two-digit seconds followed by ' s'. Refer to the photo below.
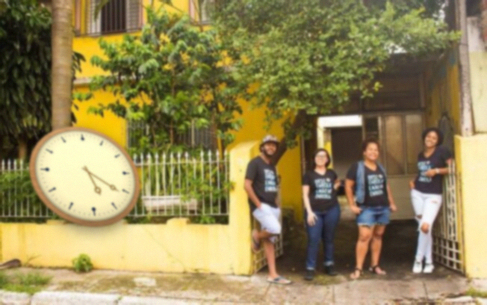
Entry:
5 h 21 min
